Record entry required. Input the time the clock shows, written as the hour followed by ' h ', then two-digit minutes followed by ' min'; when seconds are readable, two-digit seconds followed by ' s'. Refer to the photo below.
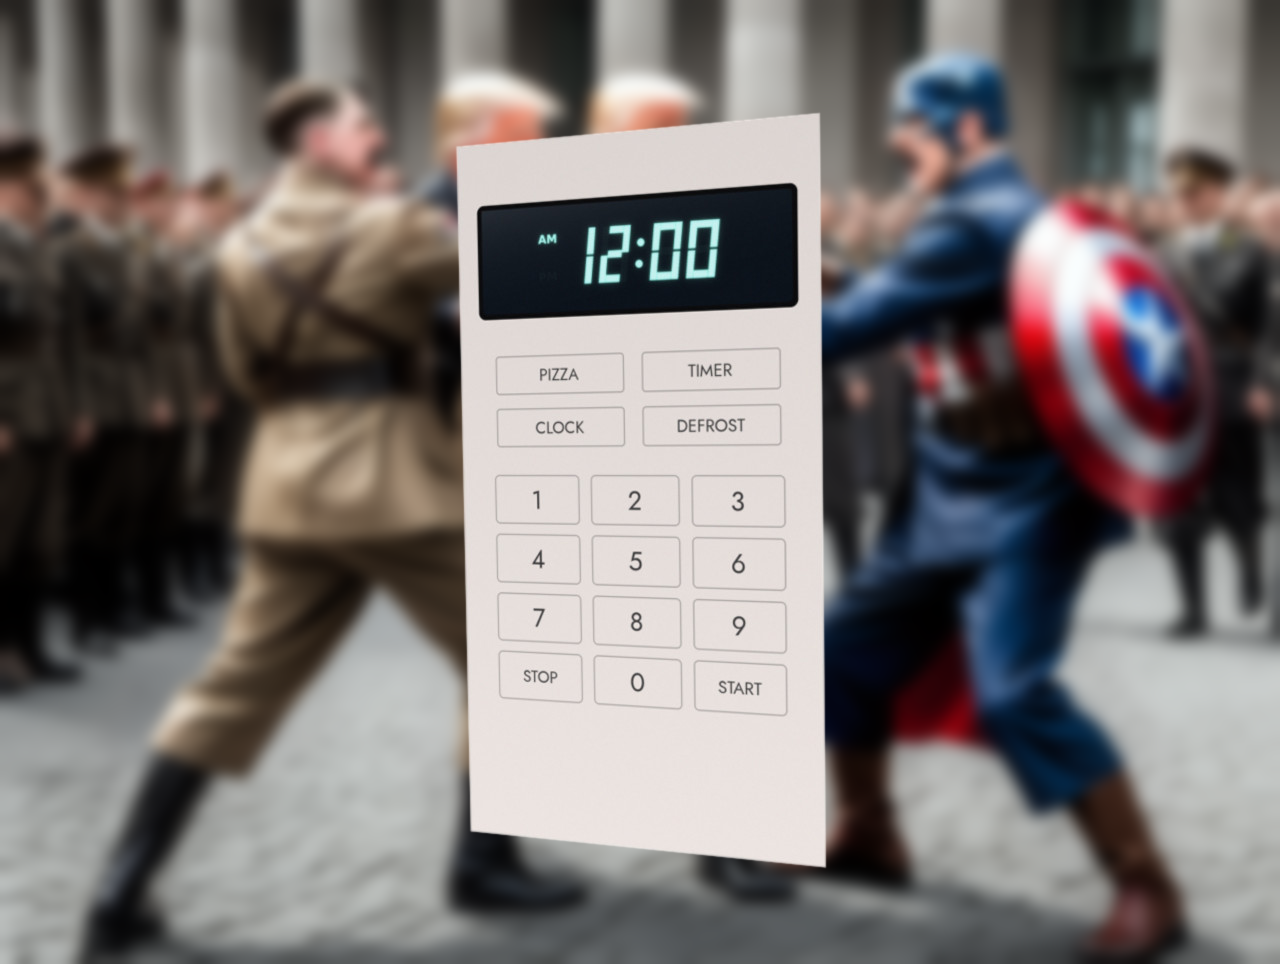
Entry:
12 h 00 min
